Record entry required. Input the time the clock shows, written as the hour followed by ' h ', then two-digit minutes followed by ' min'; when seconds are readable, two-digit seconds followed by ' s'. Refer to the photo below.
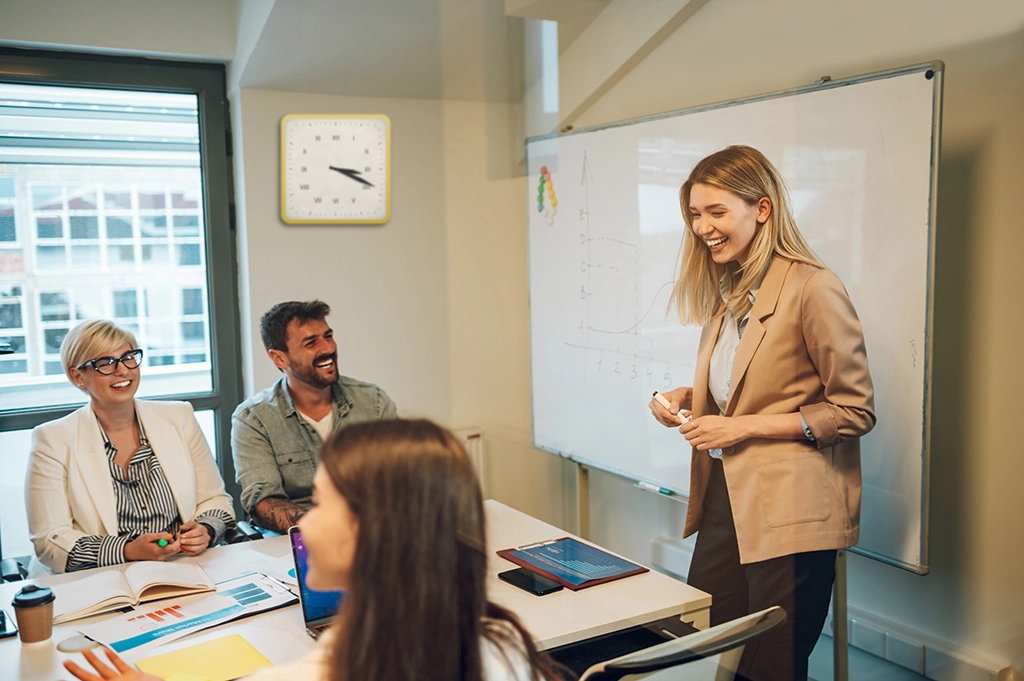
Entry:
3 h 19 min
